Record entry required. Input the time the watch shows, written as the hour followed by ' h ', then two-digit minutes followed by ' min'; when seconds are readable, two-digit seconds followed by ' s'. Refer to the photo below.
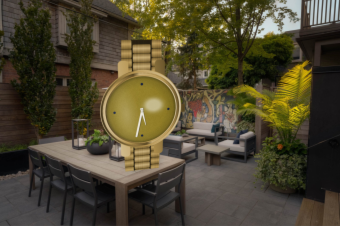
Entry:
5 h 32 min
